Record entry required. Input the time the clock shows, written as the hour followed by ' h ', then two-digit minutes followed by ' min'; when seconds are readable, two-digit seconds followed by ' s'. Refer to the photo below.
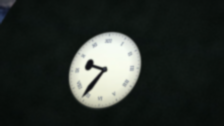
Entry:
9 h 36 min
